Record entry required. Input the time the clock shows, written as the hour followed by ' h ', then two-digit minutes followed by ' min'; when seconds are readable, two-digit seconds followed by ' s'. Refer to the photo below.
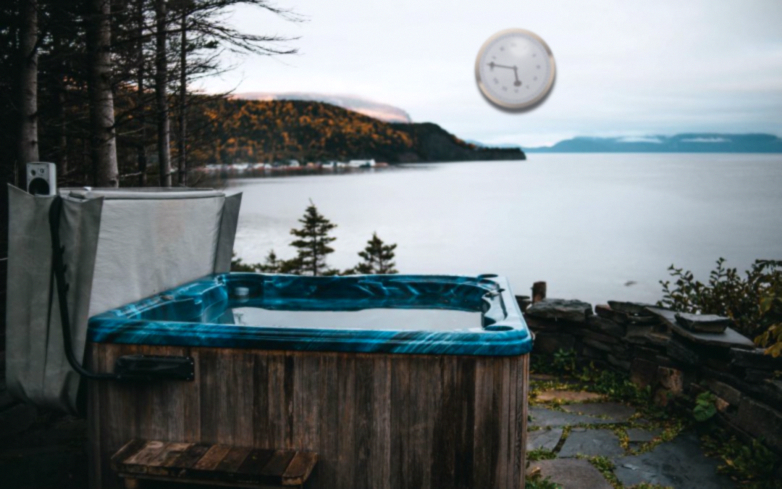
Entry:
5 h 47 min
